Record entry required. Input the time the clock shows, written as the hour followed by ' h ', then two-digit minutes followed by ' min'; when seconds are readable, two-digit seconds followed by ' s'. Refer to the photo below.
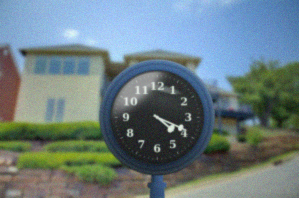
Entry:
4 h 19 min
